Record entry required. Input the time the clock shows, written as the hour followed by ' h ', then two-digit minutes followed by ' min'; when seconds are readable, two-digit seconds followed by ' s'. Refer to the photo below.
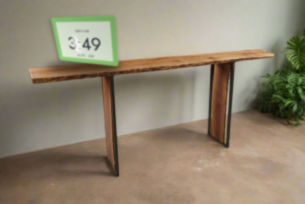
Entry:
3 h 49 min
